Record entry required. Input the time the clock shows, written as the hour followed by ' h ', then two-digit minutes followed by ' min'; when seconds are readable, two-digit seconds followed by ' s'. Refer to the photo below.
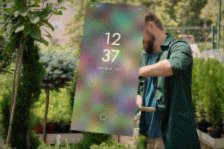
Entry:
12 h 37 min
